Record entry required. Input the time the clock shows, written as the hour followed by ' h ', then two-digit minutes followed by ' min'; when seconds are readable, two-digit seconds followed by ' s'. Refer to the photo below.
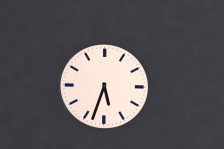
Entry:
5 h 33 min
